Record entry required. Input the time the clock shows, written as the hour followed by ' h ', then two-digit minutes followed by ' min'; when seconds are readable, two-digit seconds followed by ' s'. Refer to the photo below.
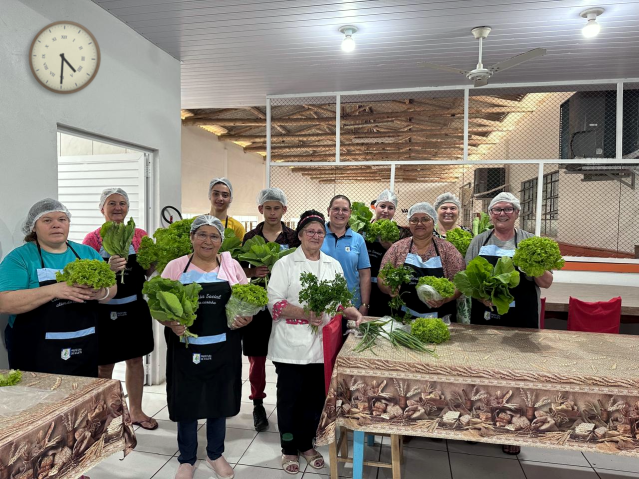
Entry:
4 h 30 min
